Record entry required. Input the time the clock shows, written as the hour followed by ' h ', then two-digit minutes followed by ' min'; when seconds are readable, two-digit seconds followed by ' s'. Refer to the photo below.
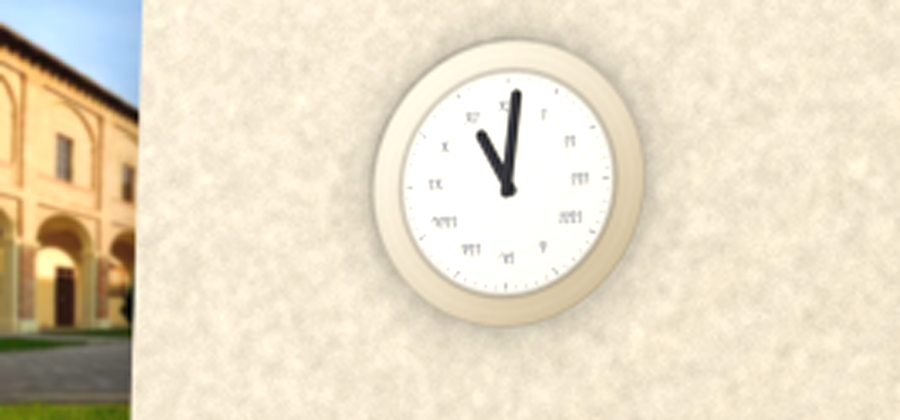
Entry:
11 h 01 min
